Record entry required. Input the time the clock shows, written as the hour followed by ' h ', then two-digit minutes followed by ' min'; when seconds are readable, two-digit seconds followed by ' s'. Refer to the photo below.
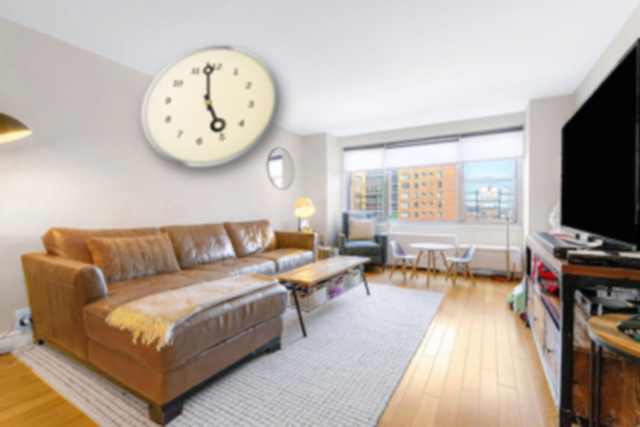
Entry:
4 h 58 min
